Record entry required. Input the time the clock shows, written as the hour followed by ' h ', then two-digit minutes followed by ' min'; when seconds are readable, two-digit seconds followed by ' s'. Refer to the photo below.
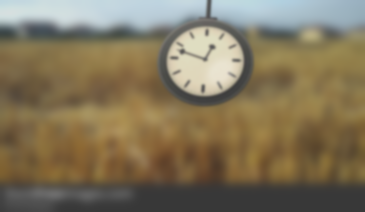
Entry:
12 h 48 min
